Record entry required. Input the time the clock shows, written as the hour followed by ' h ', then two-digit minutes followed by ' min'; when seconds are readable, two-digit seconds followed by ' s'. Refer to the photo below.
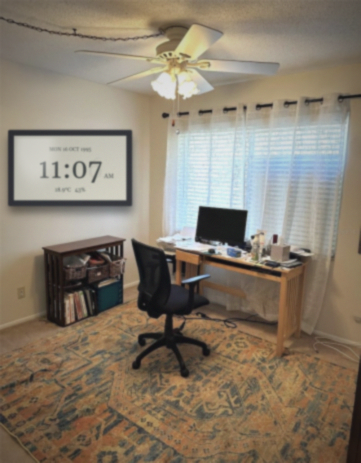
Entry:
11 h 07 min
